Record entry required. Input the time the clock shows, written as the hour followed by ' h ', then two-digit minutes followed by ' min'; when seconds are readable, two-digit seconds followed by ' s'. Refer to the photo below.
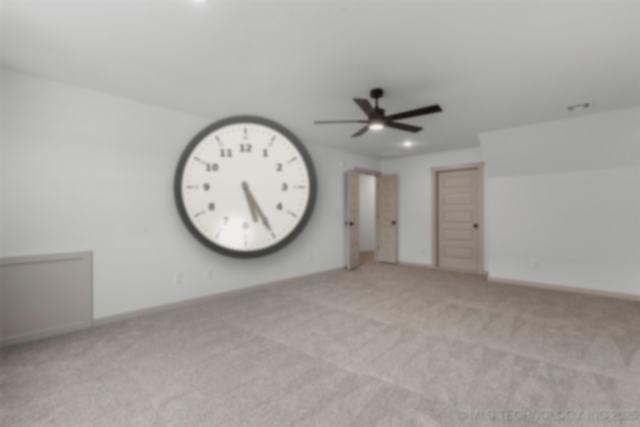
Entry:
5 h 25 min
